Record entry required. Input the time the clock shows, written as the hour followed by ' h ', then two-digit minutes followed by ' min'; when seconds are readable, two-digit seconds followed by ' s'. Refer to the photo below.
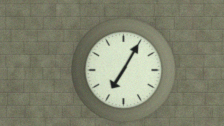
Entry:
7 h 05 min
